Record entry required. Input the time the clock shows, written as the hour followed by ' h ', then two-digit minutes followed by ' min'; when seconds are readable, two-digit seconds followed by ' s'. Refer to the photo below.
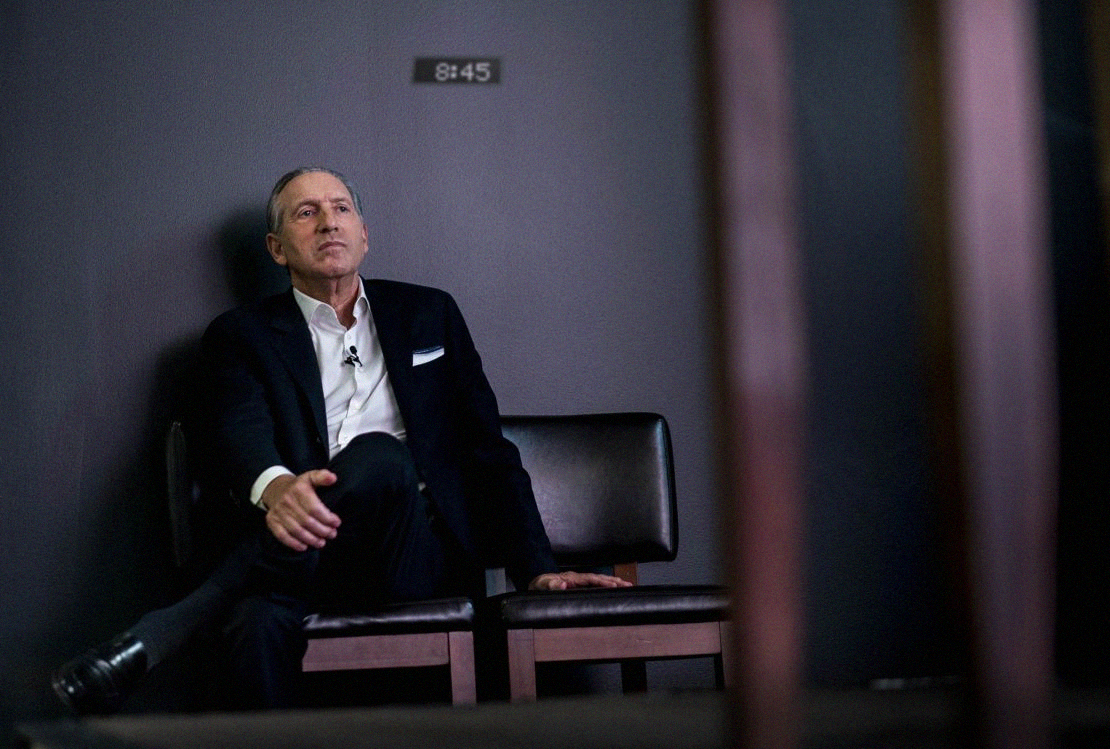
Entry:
8 h 45 min
